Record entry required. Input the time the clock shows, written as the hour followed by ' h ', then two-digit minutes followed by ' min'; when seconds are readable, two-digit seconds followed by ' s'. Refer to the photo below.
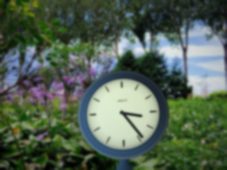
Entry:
3 h 24 min
